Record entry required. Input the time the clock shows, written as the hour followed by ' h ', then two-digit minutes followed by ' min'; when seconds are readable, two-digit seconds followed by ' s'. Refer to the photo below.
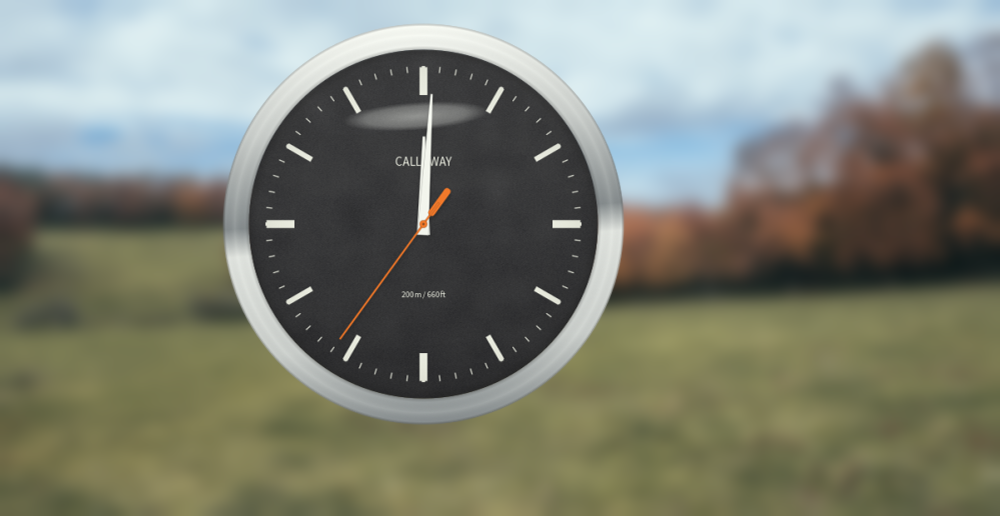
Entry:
12 h 00 min 36 s
